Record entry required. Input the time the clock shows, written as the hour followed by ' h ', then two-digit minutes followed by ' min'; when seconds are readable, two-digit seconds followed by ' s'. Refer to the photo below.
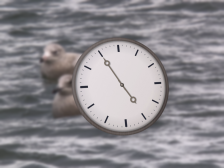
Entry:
4 h 55 min
